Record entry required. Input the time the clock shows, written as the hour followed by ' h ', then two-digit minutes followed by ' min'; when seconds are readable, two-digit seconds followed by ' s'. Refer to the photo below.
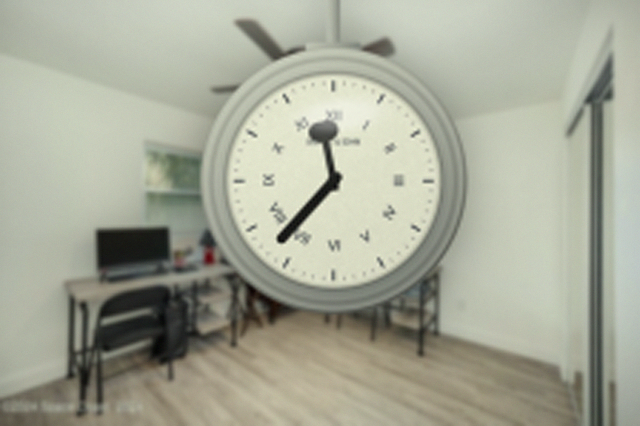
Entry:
11 h 37 min
